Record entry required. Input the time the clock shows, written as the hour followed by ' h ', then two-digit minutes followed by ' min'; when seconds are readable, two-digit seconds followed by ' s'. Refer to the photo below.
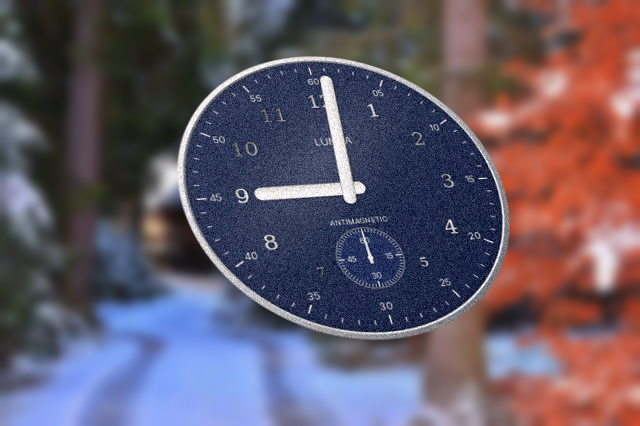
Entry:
9 h 01 min
